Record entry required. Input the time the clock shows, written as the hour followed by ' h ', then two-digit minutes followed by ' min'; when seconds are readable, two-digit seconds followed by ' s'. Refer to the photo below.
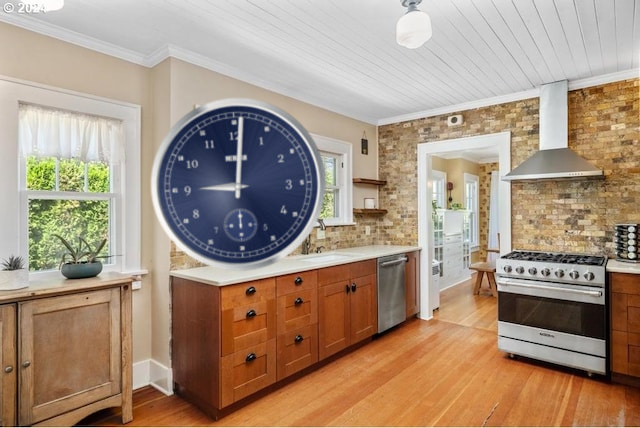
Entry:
9 h 01 min
